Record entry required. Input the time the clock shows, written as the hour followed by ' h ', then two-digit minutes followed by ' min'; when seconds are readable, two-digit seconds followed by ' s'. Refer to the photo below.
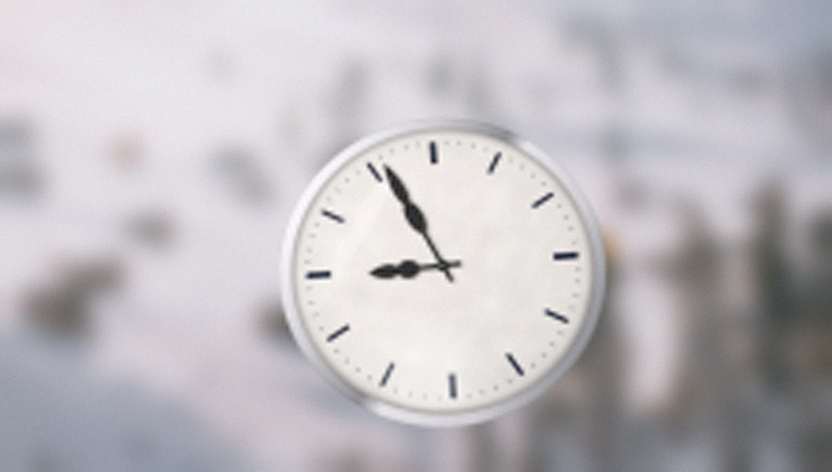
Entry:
8 h 56 min
